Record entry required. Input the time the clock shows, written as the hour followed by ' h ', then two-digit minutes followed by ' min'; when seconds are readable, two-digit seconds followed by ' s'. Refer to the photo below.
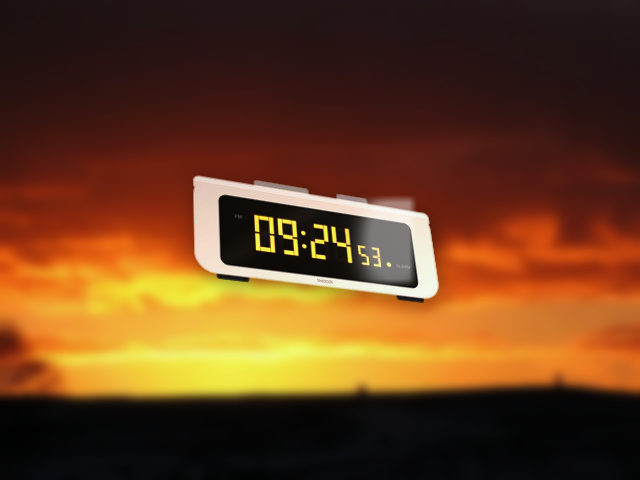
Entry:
9 h 24 min 53 s
